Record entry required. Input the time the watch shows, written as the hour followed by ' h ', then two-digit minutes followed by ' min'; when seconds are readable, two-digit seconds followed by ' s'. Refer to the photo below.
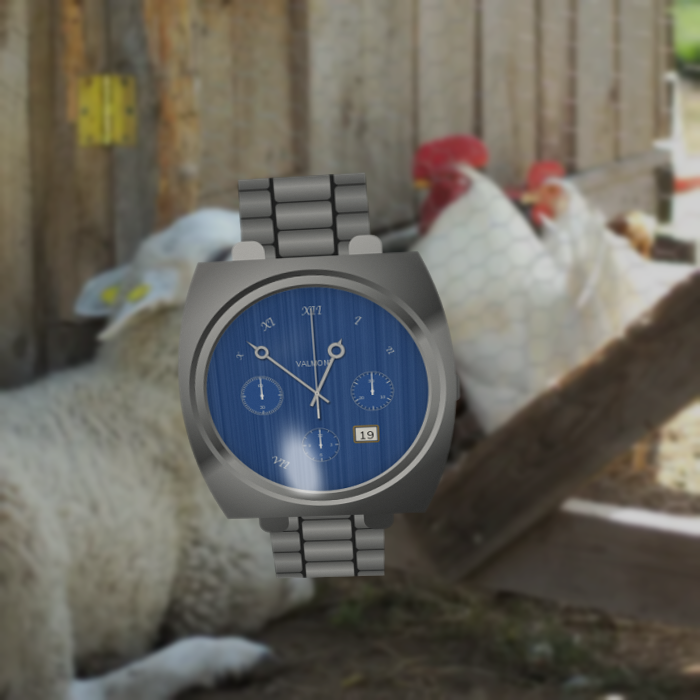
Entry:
12 h 52 min
